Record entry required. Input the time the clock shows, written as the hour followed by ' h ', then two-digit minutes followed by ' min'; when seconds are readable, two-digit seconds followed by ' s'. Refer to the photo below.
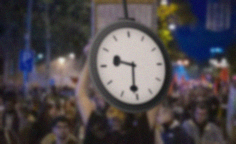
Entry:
9 h 31 min
